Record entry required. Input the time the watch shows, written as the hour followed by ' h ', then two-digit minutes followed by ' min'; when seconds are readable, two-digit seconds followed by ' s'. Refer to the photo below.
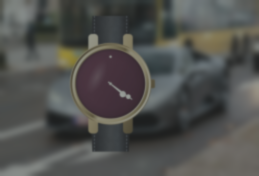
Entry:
4 h 21 min
